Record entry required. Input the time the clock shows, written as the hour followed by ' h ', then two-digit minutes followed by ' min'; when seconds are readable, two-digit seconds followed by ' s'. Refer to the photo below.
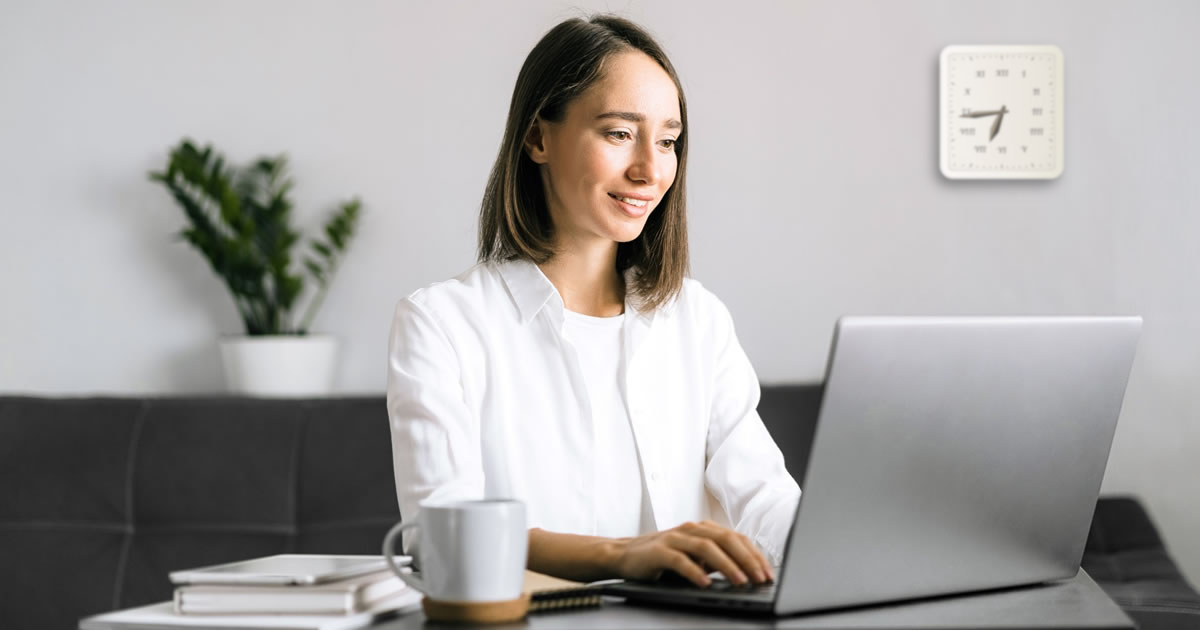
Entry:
6 h 44 min
